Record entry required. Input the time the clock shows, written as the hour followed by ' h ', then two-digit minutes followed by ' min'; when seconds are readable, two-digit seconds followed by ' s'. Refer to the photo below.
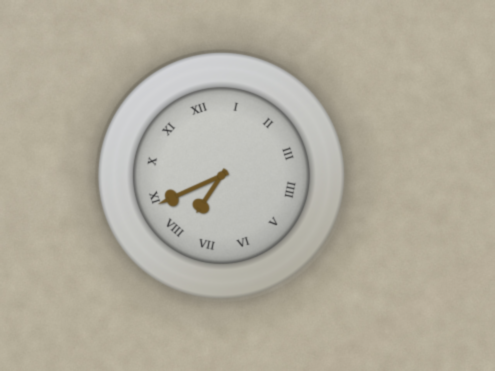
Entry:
7 h 44 min
